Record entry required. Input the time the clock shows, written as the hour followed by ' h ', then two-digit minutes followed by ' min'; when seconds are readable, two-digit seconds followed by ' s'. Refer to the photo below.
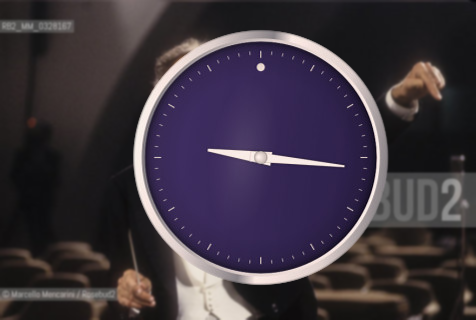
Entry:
9 h 16 min
